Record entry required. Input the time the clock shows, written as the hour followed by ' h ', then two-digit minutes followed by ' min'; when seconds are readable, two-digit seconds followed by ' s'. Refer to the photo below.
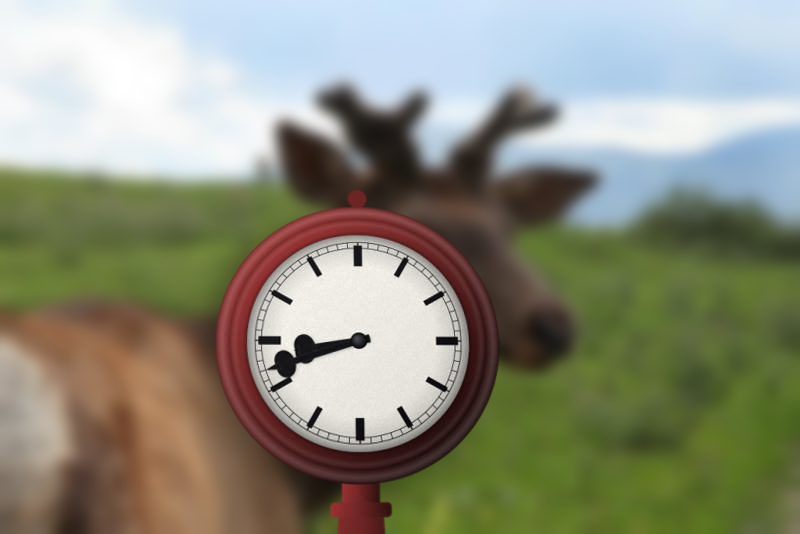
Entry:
8 h 42 min
